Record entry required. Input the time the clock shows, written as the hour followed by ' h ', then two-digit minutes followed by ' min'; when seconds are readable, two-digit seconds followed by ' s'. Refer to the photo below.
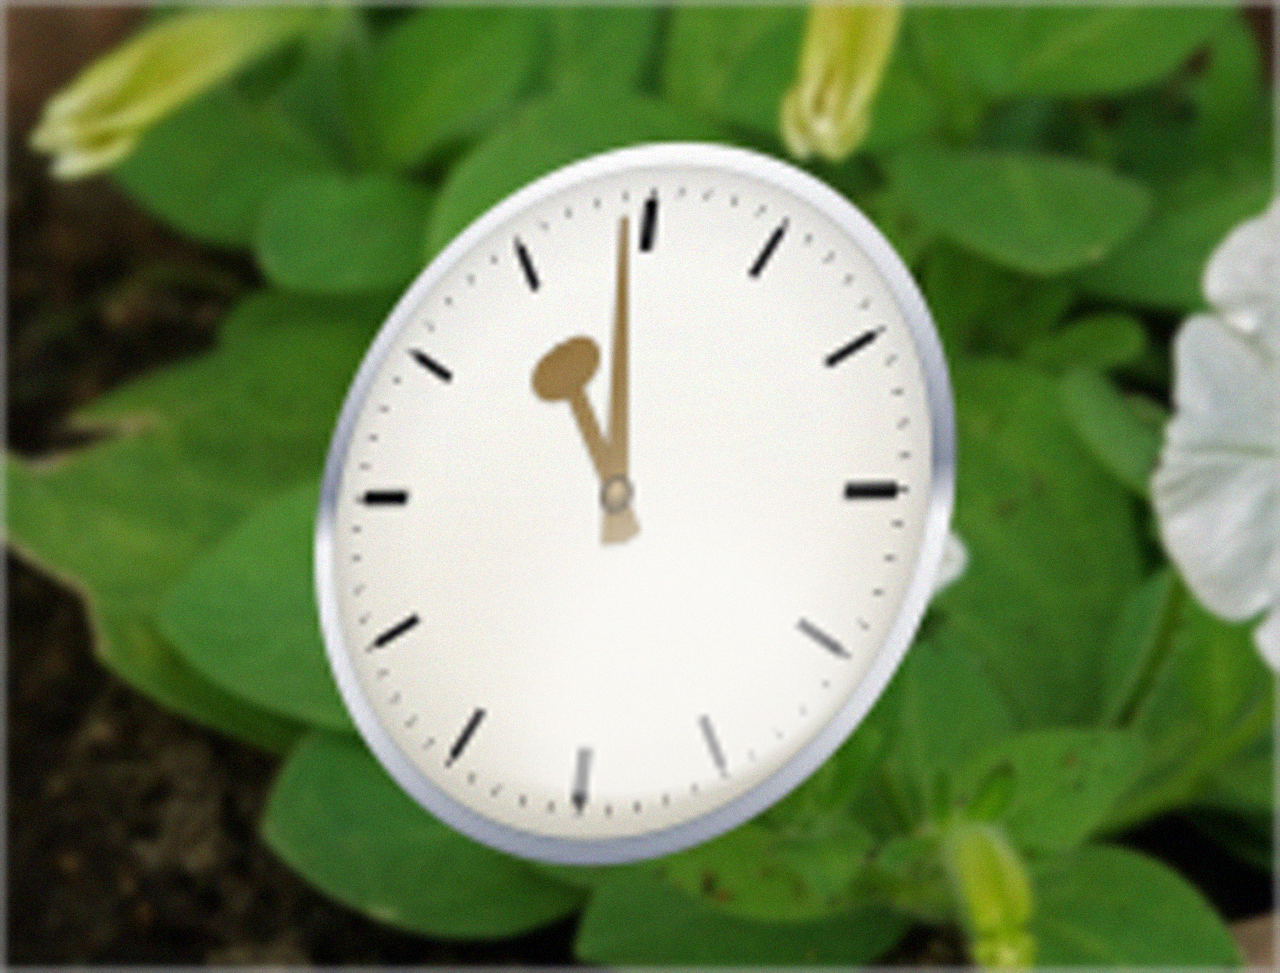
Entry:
10 h 59 min
